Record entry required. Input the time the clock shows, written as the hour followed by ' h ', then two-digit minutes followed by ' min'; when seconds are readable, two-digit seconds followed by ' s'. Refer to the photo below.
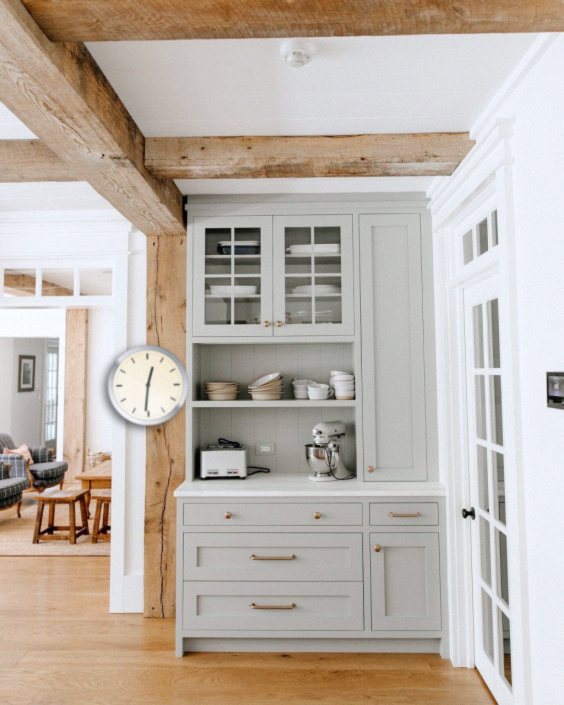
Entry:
12 h 31 min
